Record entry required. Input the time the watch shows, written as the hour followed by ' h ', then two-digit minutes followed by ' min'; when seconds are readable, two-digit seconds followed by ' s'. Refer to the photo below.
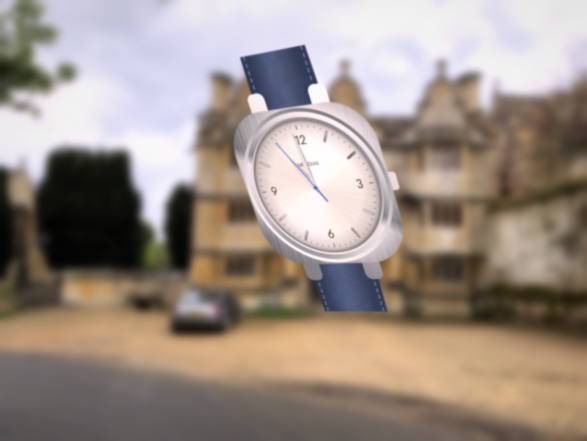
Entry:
10 h 58 min 55 s
